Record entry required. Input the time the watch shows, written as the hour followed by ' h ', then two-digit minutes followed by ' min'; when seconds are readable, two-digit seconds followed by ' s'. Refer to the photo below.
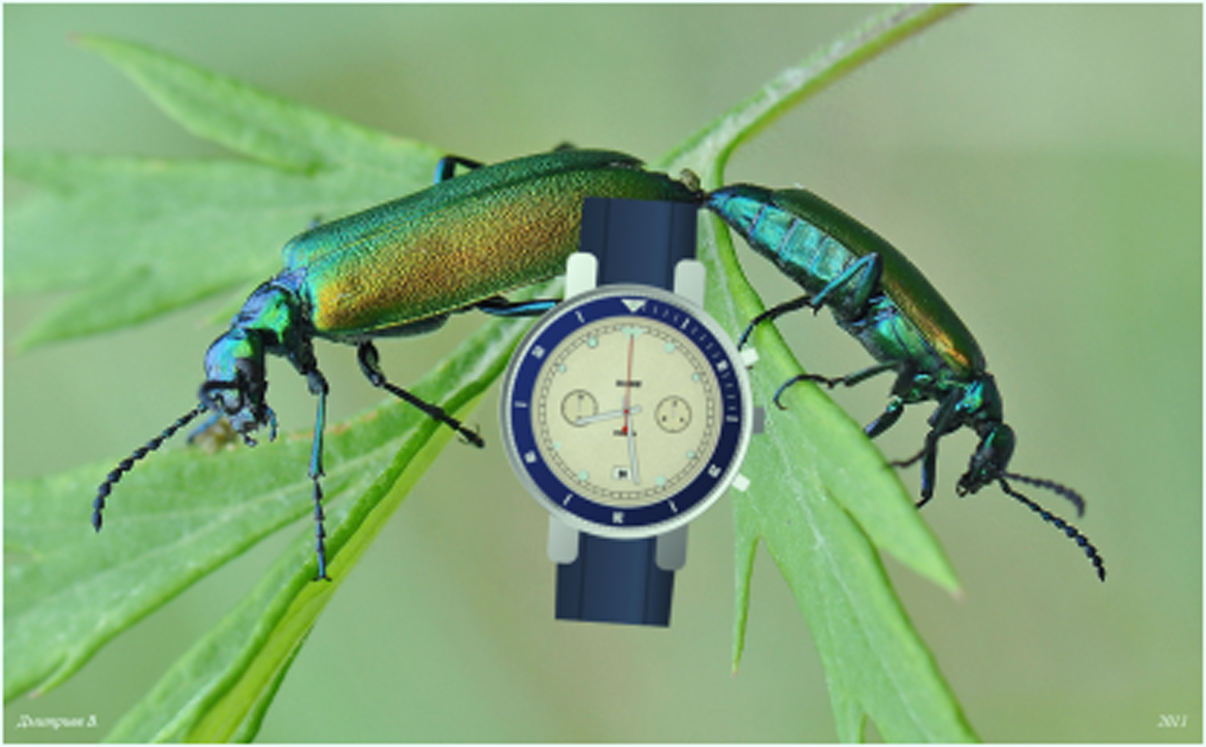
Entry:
8 h 28 min
